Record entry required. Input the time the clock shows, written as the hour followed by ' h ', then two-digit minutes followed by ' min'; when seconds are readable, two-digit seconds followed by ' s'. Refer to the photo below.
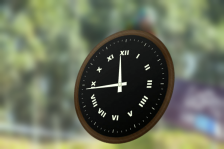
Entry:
11 h 44 min
